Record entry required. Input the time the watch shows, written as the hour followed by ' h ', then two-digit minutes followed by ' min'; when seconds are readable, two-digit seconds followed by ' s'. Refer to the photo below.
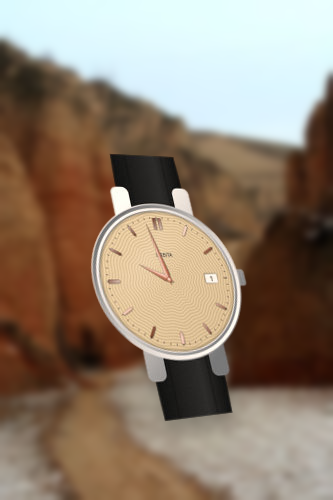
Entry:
9 h 58 min
